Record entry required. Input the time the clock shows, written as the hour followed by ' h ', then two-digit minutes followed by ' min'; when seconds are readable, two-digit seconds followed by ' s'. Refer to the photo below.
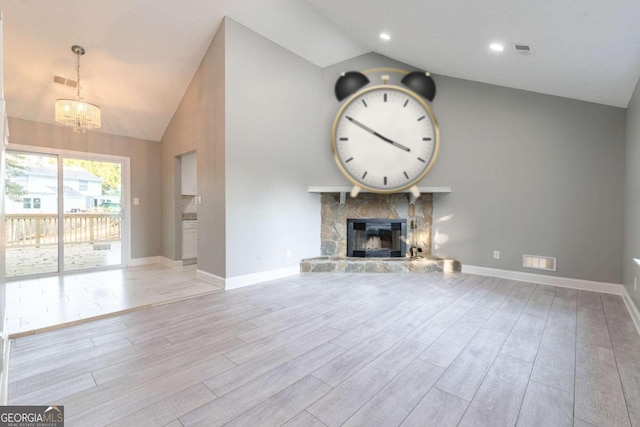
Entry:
3 h 50 min
